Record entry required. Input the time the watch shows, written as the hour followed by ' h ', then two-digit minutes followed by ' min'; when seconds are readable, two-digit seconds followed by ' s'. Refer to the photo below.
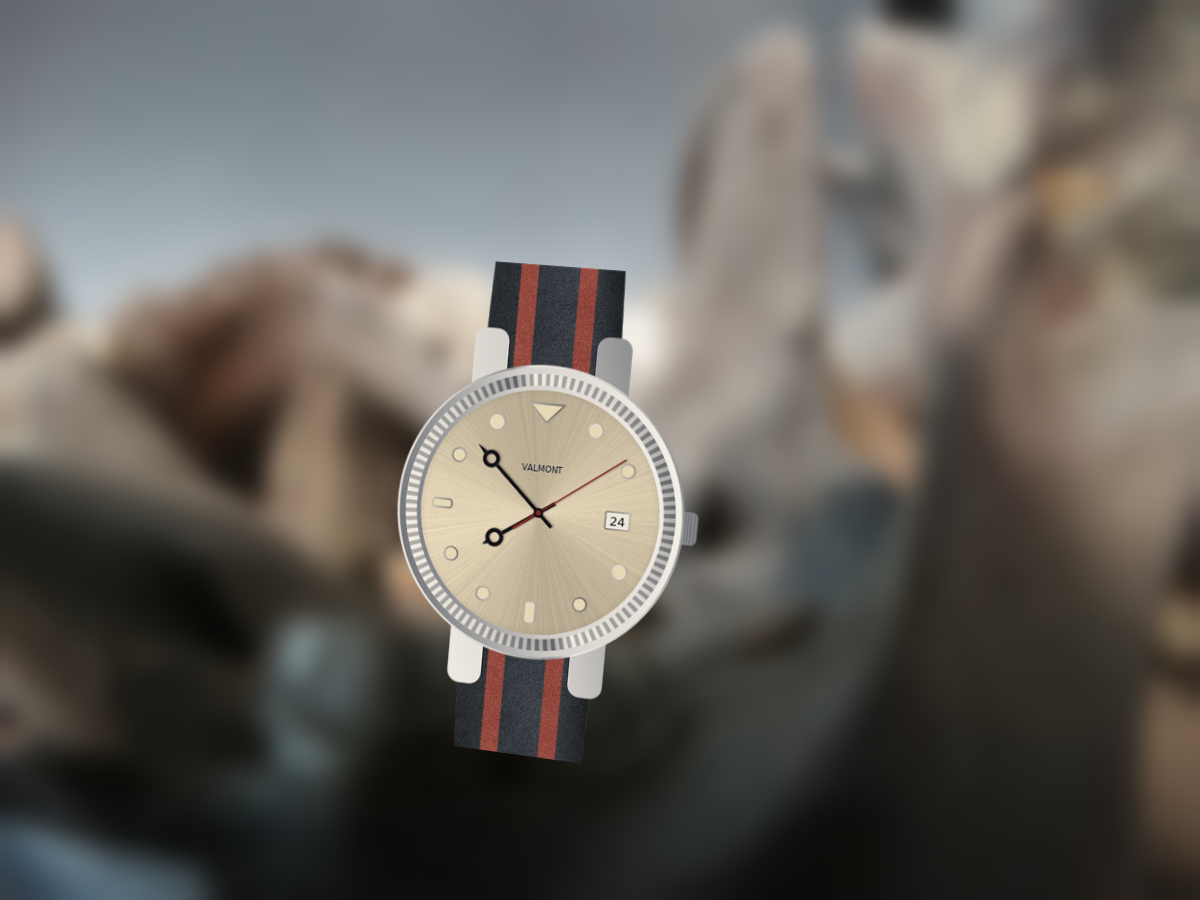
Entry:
7 h 52 min 09 s
